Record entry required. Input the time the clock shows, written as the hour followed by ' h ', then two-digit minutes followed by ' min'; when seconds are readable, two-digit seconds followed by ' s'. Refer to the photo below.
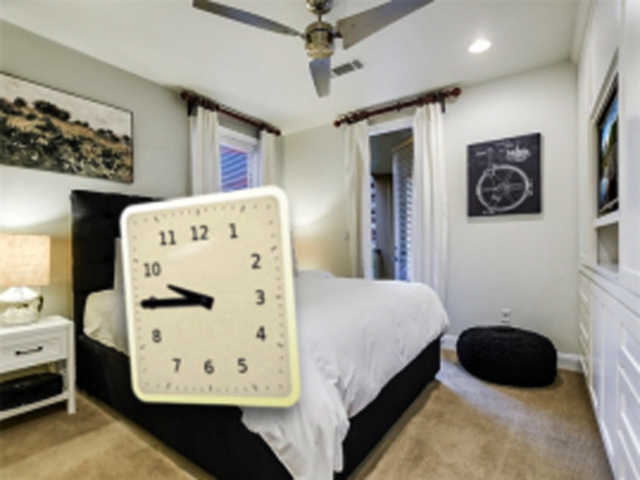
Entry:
9 h 45 min
